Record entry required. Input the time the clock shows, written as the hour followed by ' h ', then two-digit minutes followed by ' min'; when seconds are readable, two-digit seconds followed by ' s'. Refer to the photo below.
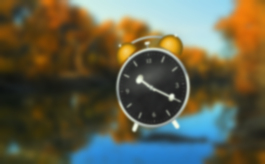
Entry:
10 h 20 min
